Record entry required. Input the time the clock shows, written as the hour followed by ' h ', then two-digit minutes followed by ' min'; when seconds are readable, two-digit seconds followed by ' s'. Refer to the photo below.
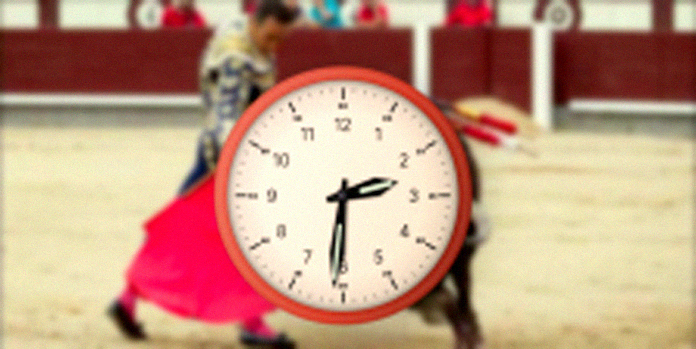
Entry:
2 h 31 min
